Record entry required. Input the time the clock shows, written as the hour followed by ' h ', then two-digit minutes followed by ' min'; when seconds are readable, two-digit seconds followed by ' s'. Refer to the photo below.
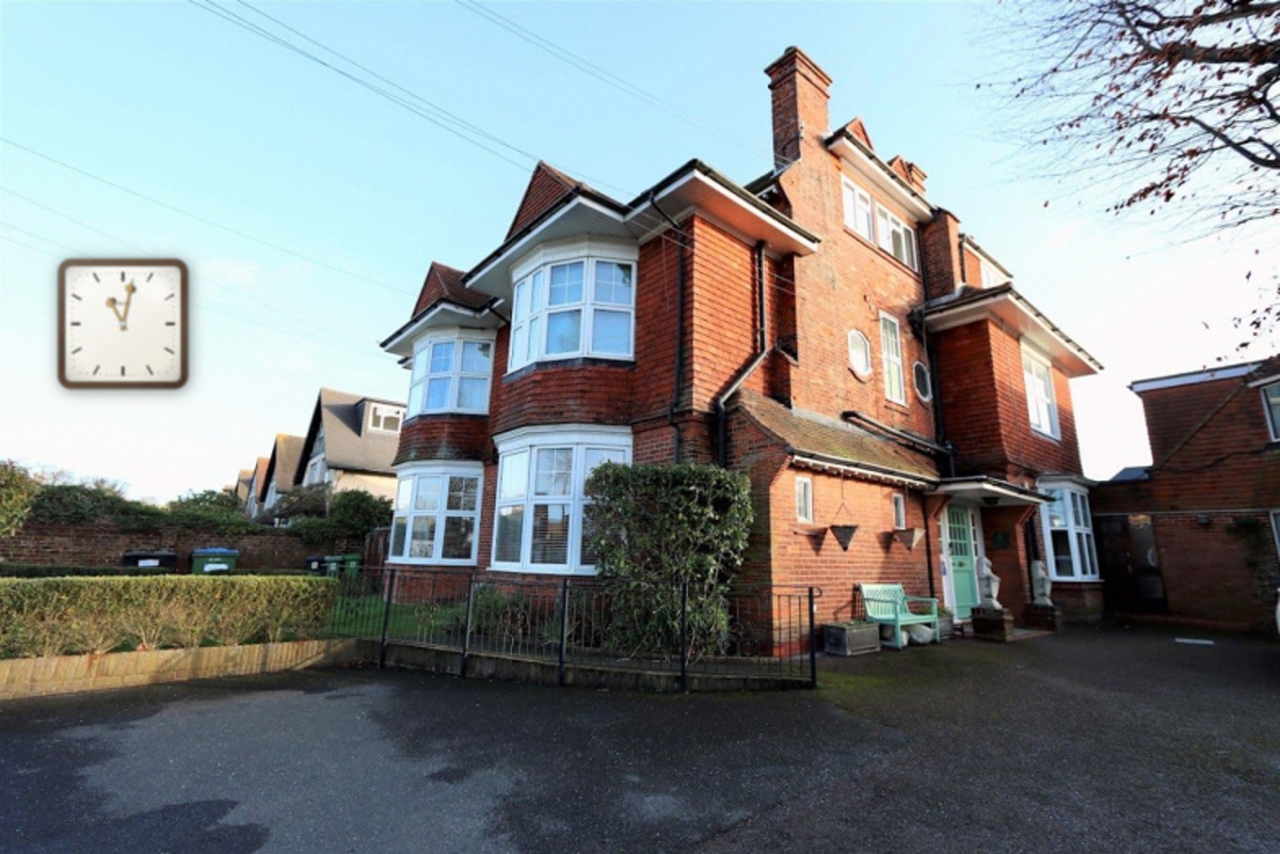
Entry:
11 h 02 min
